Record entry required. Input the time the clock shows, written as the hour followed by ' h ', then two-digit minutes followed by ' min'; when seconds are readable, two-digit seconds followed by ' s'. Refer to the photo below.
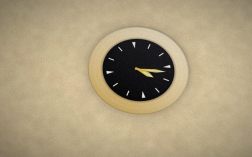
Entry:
4 h 17 min
